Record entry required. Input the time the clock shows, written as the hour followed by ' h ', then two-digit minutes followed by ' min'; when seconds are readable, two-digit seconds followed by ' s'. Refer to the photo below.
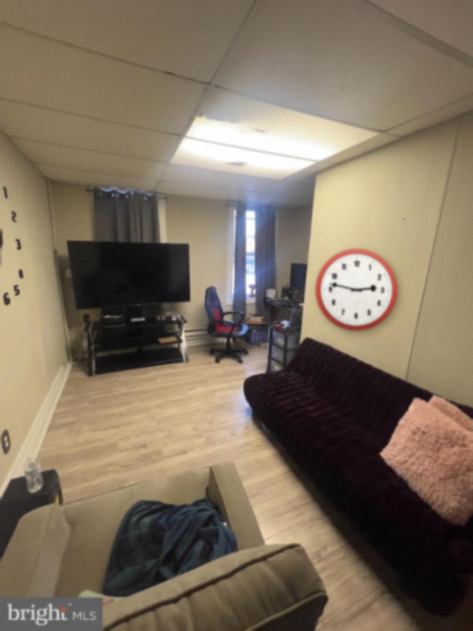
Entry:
2 h 47 min
